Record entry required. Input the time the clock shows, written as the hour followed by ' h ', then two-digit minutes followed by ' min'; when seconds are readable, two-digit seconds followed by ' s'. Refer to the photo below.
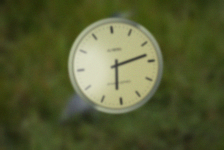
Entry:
6 h 13 min
